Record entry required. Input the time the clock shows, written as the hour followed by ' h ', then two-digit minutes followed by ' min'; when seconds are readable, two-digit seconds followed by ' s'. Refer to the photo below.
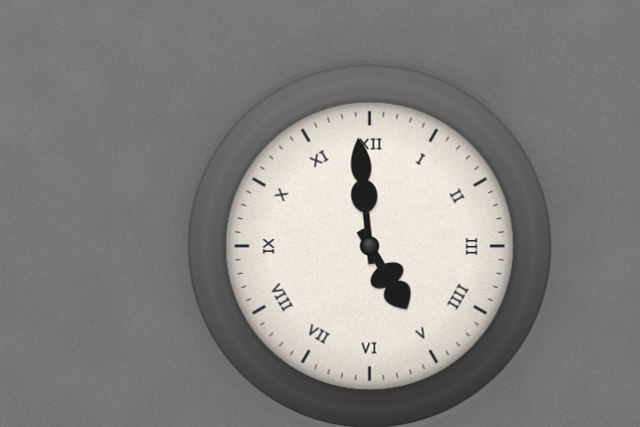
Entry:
4 h 59 min
